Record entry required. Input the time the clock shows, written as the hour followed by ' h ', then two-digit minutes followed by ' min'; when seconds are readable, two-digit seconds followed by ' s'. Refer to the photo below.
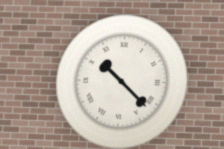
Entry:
10 h 22 min
